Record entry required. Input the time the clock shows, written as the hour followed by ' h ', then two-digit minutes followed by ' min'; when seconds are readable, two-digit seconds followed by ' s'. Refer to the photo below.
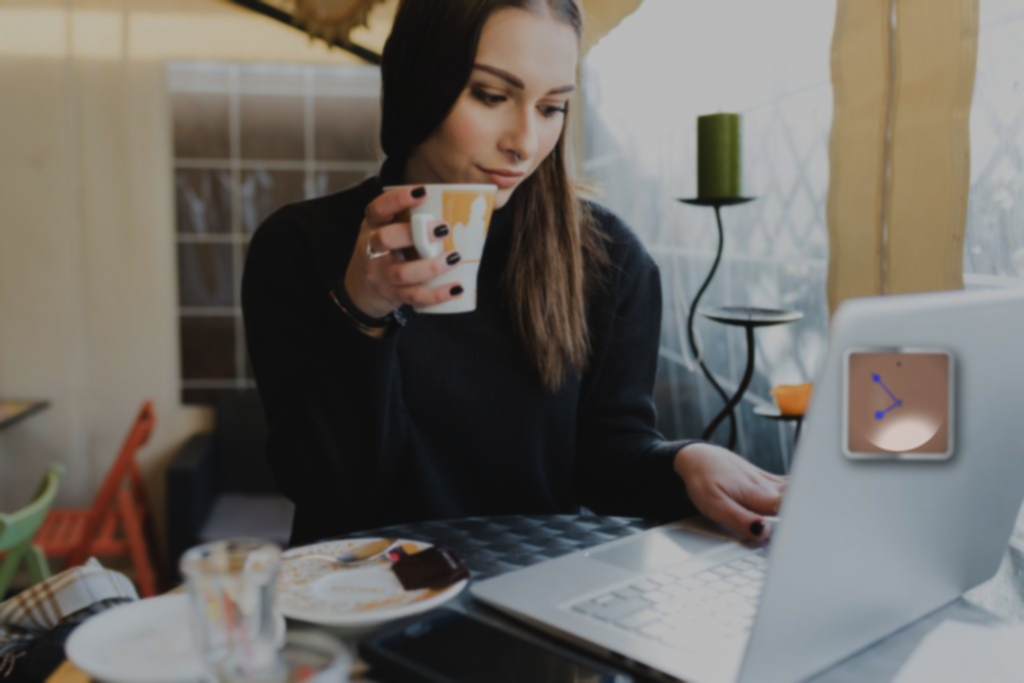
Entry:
7 h 53 min
